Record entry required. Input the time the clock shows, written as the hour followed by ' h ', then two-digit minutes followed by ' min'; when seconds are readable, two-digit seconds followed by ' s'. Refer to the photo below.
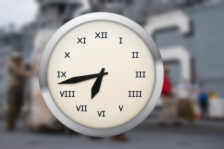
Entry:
6 h 43 min
